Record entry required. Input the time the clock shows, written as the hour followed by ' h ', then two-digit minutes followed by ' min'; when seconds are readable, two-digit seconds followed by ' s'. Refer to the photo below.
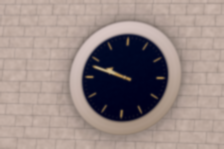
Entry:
9 h 48 min
